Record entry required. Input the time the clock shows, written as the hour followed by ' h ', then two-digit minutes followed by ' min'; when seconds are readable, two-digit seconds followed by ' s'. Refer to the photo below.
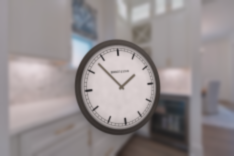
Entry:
1 h 53 min
